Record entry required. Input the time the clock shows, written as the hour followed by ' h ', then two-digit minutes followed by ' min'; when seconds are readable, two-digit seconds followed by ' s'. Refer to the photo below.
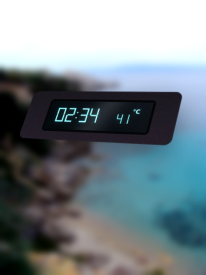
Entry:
2 h 34 min
